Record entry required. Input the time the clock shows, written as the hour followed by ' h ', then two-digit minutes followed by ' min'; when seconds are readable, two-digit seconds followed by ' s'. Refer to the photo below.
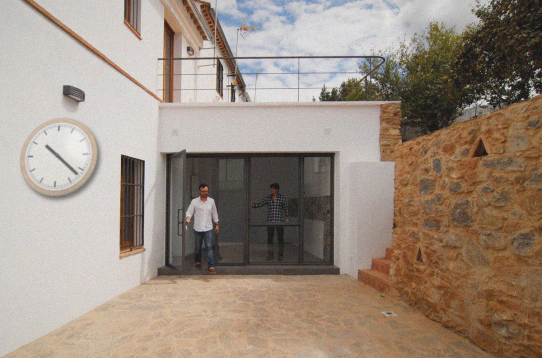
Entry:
10 h 22 min
